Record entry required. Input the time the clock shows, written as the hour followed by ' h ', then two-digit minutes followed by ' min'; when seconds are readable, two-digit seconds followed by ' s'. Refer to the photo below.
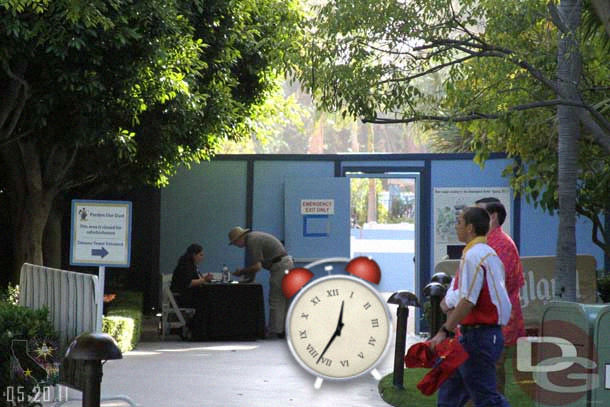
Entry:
12 h 37 min
